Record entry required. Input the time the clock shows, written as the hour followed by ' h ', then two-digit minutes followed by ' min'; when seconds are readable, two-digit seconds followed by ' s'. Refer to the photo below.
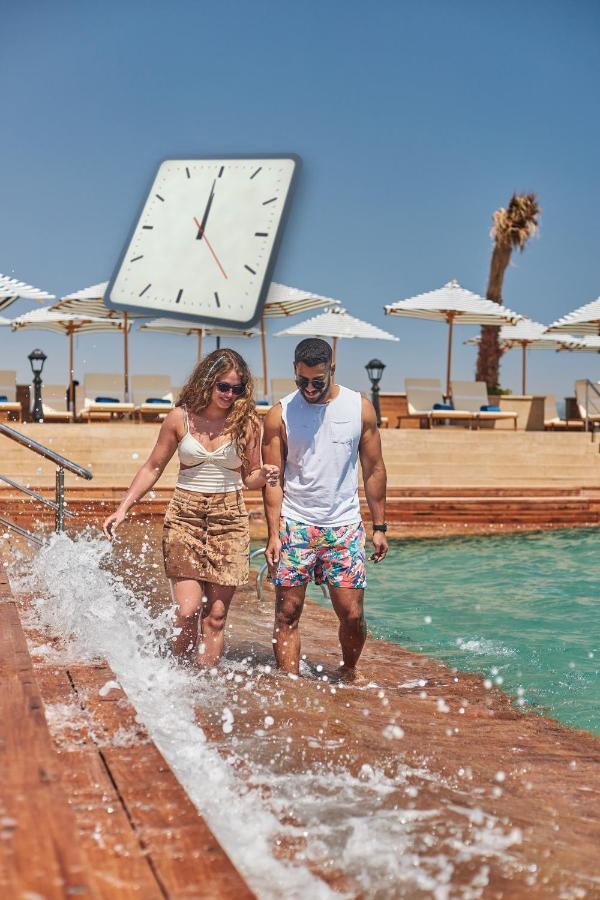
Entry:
11 h 59 min 23 s
